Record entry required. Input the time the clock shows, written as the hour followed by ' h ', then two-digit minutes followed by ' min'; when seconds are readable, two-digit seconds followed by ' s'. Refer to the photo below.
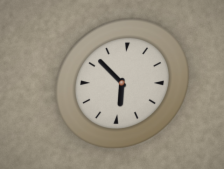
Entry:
5 h 52 min
